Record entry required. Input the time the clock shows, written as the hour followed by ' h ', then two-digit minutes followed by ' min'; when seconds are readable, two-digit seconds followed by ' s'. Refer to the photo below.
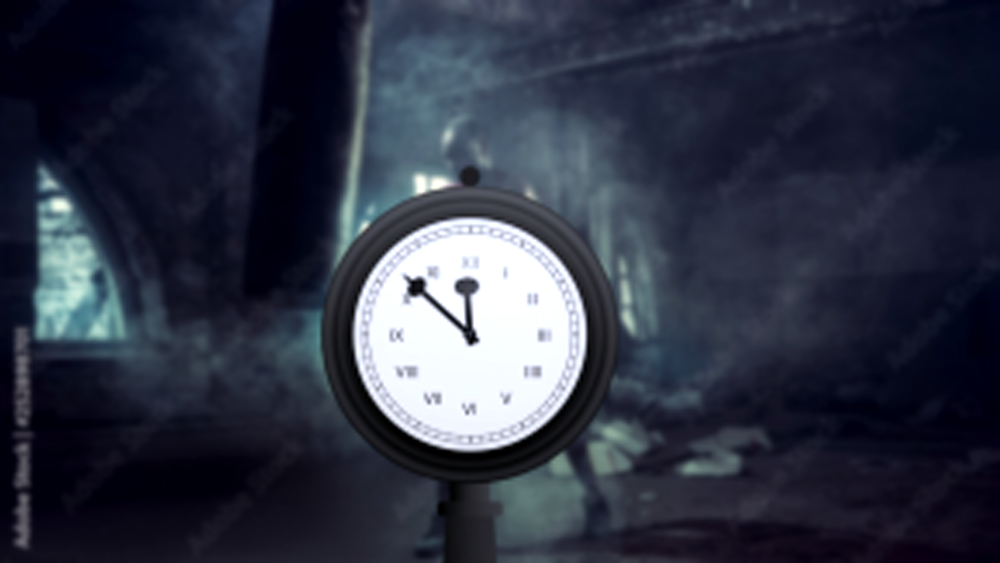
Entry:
11 h 52 min
